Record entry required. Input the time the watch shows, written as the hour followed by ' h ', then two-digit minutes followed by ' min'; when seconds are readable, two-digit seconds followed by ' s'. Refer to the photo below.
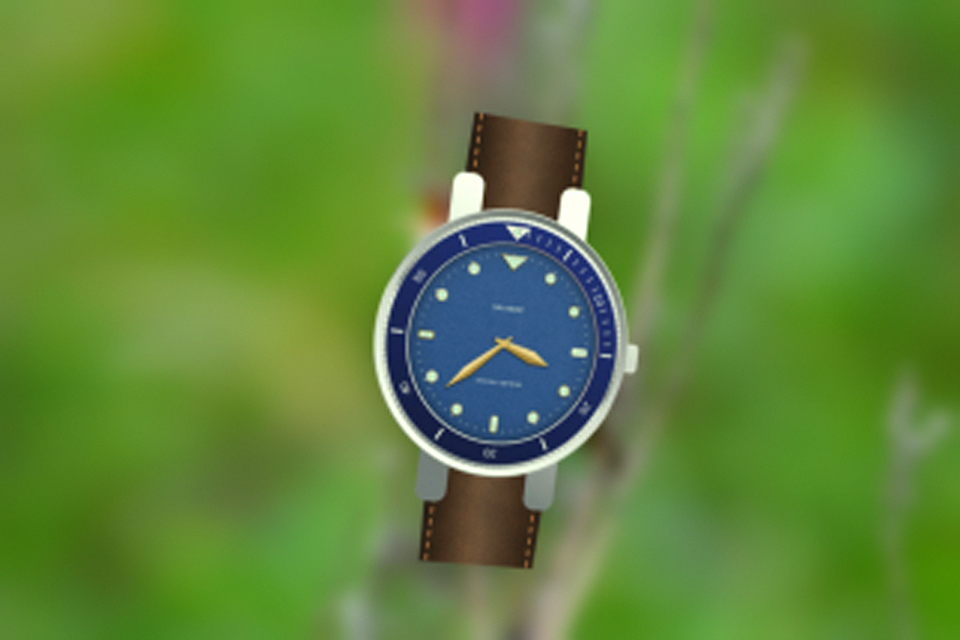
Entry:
3 h 38 min
